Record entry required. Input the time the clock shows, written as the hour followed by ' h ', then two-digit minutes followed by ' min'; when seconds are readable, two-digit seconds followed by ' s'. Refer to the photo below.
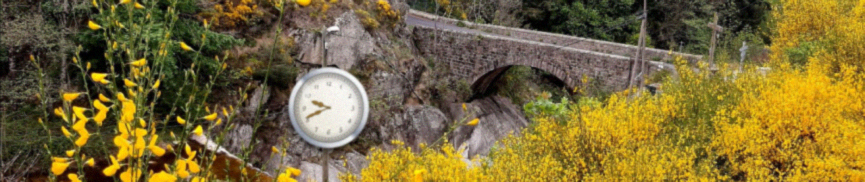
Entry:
9 h 41 min
